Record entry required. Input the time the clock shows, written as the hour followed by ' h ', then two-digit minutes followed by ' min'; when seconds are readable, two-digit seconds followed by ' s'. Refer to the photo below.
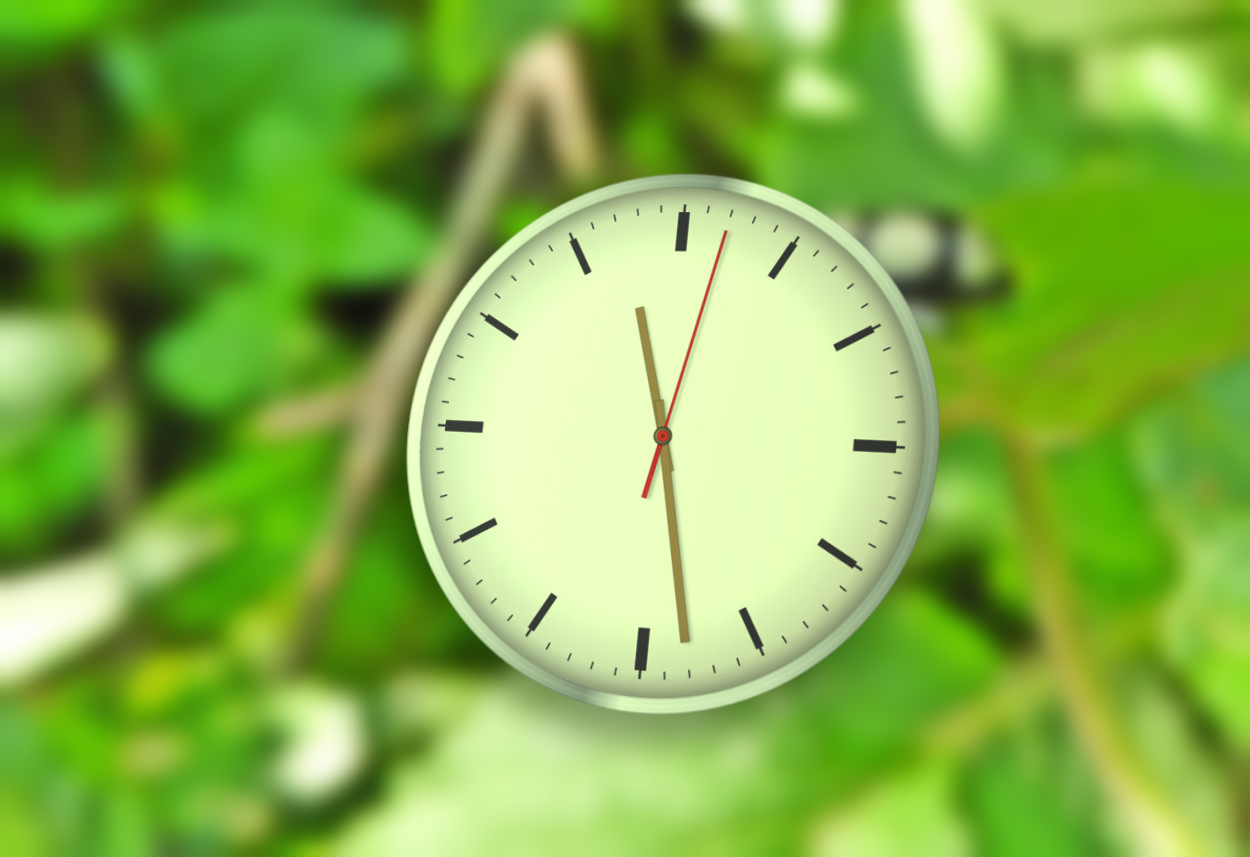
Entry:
11 h 28 min 02 s
